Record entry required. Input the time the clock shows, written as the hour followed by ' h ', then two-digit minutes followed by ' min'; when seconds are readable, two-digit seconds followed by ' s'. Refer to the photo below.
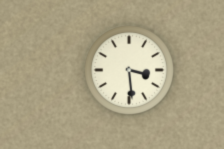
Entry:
3 h 29 min
